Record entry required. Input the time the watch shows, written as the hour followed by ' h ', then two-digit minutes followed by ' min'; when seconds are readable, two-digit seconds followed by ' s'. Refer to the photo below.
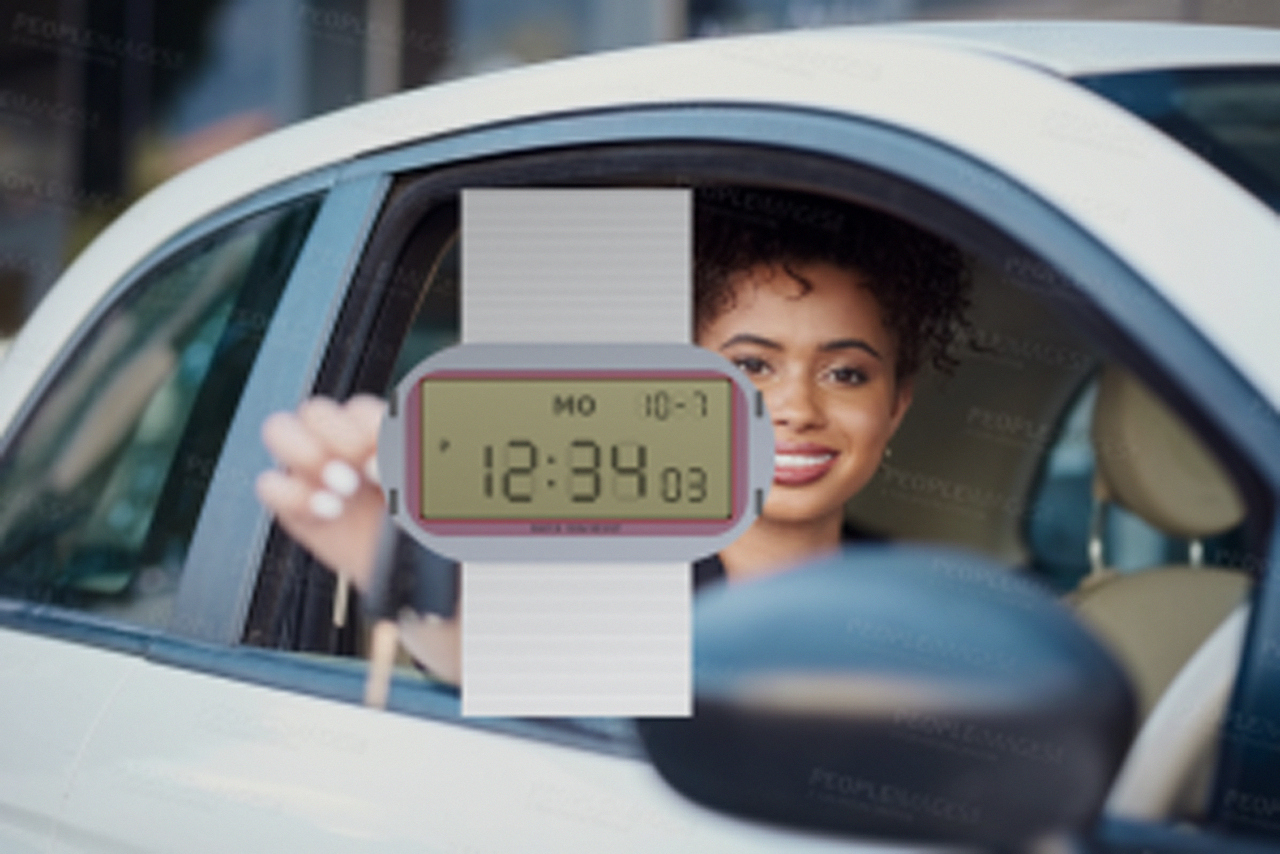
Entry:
12 h 34 min 03 s
